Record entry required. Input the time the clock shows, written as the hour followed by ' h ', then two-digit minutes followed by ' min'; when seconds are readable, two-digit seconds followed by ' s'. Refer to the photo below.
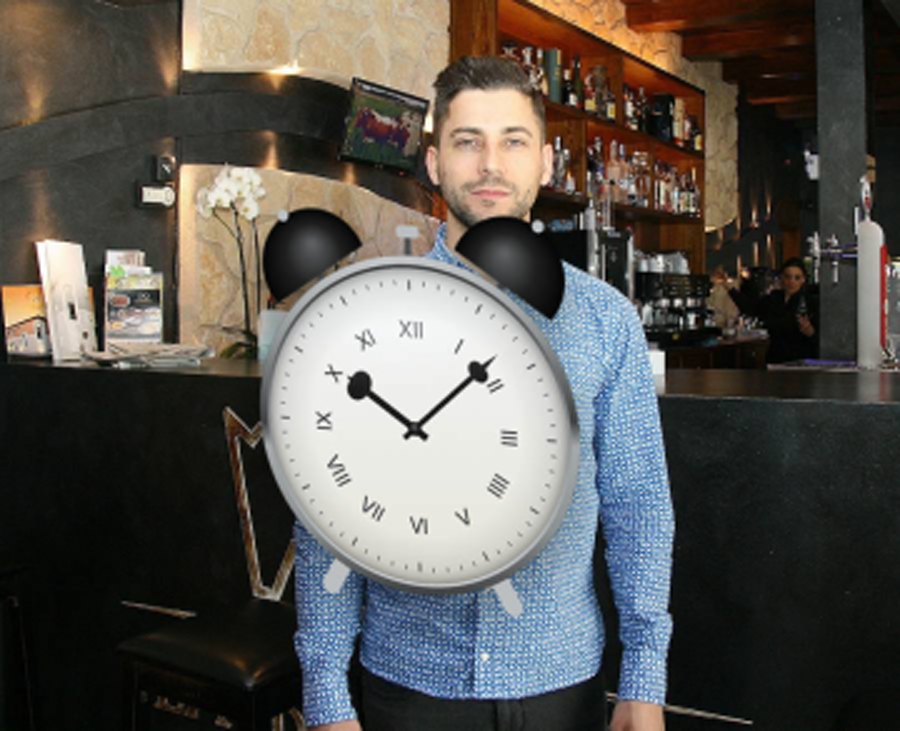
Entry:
10 h 08 min
